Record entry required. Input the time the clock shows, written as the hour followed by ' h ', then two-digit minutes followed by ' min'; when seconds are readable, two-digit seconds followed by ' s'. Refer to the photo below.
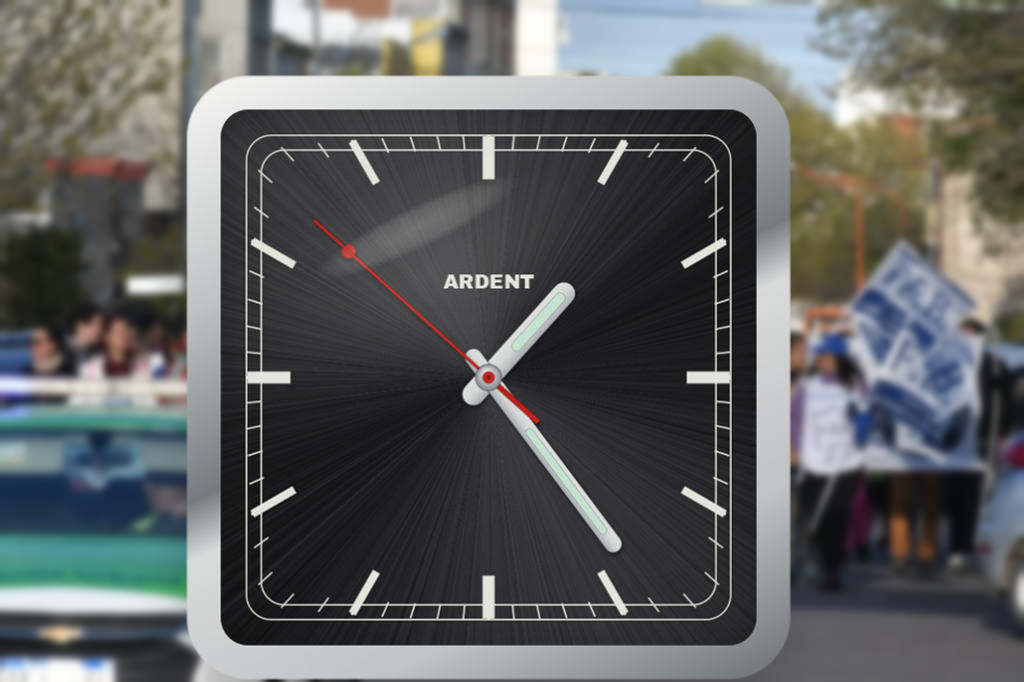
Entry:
1 h 23 min 52 s
